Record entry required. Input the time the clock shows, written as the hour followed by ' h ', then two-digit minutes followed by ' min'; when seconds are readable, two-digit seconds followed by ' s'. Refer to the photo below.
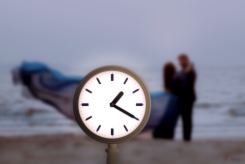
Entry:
1 h 20 min
